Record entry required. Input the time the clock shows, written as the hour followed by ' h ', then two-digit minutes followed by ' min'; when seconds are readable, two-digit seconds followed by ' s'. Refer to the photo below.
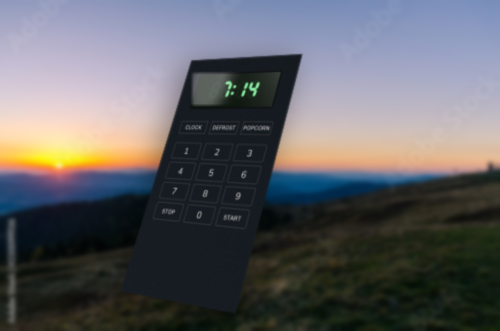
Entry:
7 h 14 min
